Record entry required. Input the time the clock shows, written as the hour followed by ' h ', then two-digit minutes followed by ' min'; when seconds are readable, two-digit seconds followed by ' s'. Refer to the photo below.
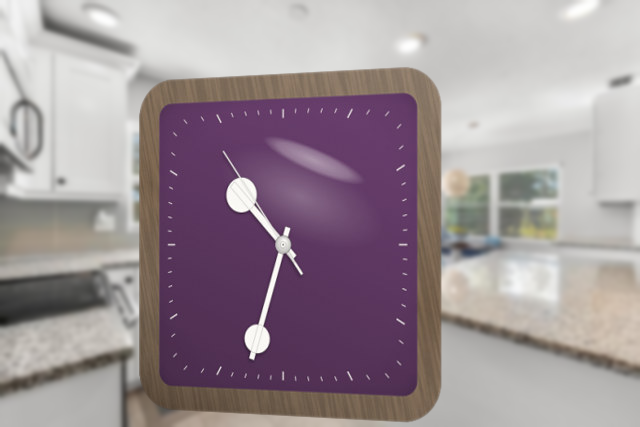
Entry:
10 h 32 min 54 s
